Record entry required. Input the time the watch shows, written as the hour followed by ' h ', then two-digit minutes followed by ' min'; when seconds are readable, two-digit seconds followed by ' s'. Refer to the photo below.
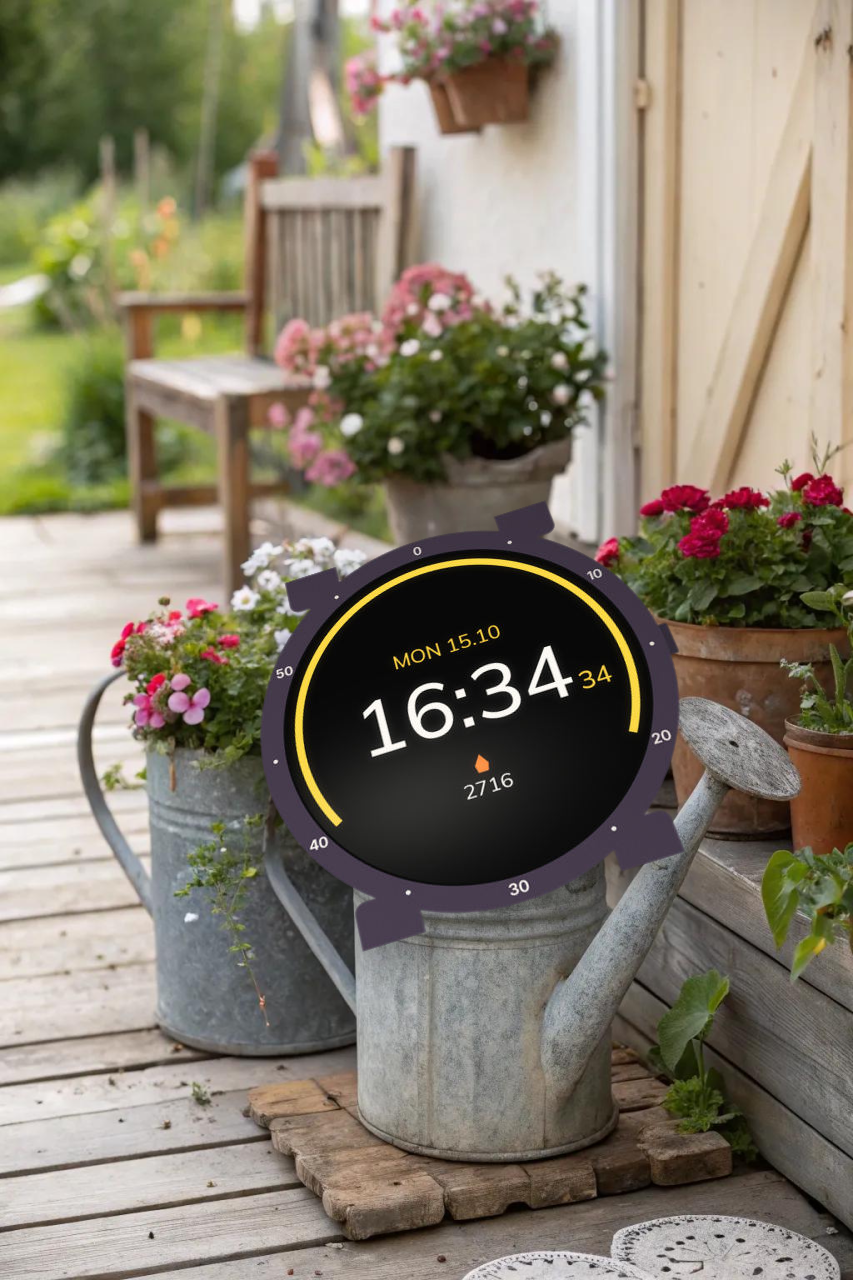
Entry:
16 h 34 min 34 s
